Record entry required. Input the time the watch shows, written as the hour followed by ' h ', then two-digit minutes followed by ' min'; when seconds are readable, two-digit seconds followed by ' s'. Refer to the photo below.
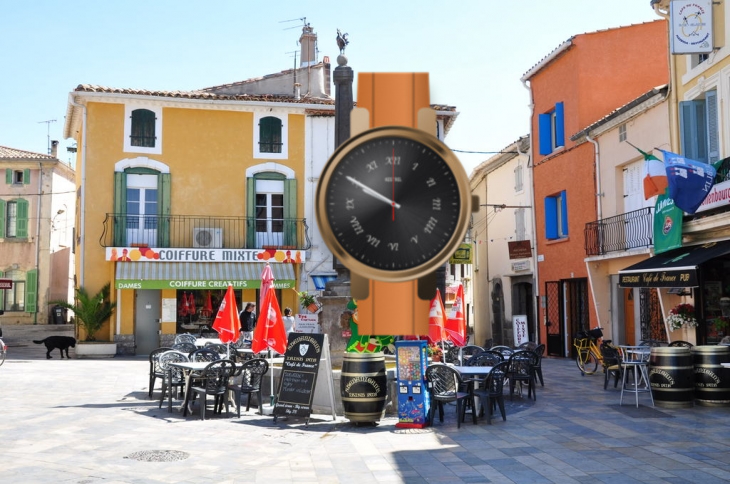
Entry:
9 h 50 min 00 s
